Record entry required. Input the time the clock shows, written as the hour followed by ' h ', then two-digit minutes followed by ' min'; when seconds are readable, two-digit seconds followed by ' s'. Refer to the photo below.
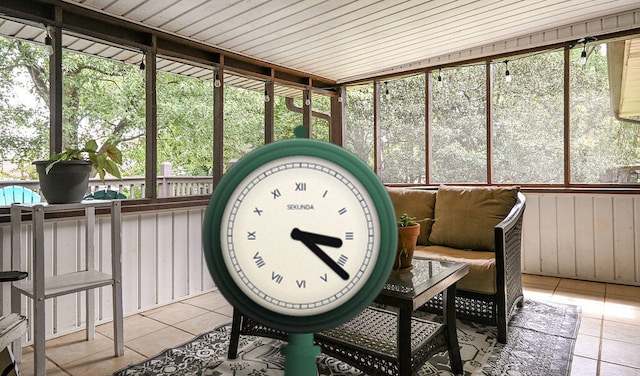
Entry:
3 h 22 min
